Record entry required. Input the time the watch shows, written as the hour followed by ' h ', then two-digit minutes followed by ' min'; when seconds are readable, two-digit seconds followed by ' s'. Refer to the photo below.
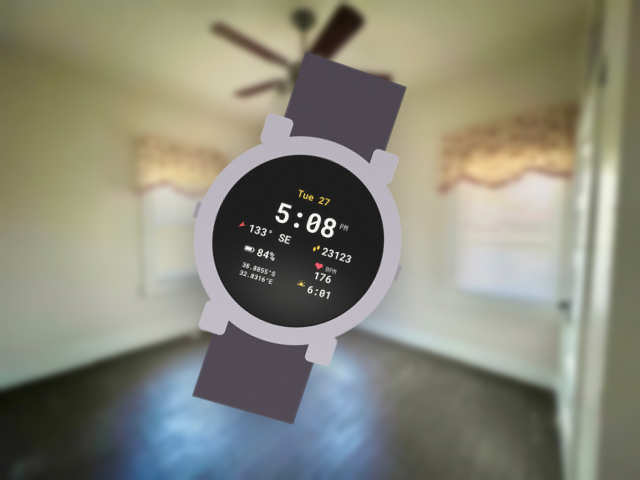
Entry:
5 h 08 min
